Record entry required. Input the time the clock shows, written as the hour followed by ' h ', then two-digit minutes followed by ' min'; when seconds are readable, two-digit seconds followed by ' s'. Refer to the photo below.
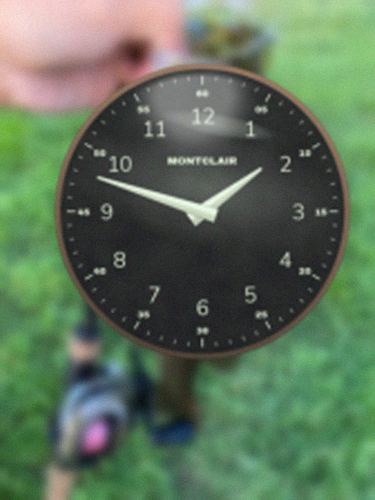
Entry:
1 h 48 min
